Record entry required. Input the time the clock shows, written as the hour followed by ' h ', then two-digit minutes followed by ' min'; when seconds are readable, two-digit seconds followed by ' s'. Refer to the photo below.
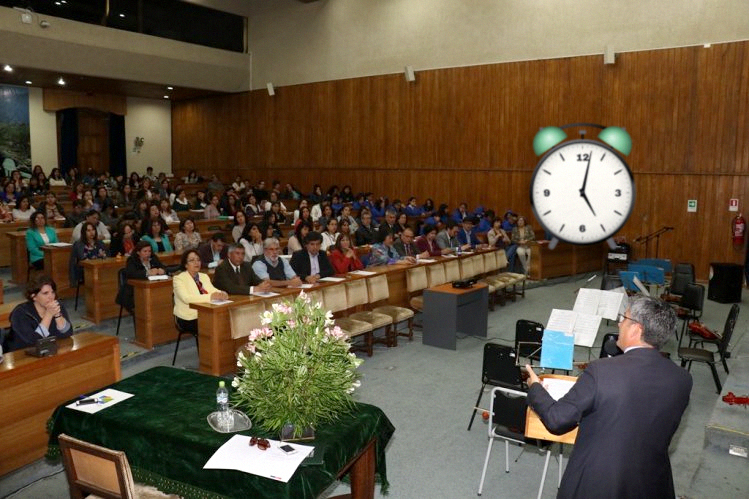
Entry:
5 h 02 min
